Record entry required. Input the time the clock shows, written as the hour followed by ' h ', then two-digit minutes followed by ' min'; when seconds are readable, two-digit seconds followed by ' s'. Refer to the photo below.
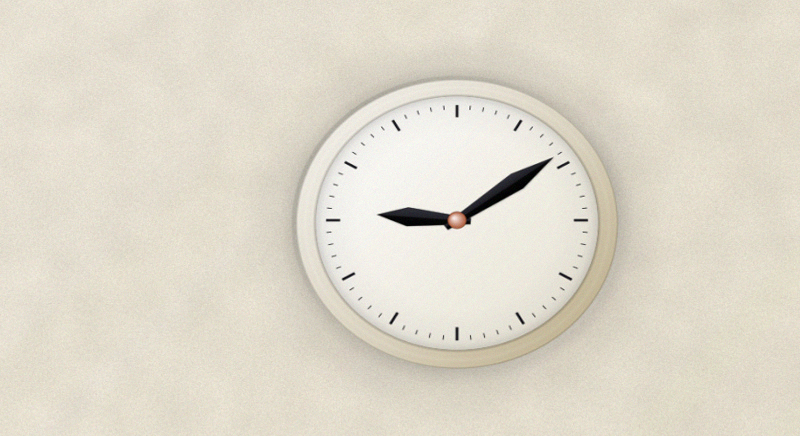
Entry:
9 h 09 min
